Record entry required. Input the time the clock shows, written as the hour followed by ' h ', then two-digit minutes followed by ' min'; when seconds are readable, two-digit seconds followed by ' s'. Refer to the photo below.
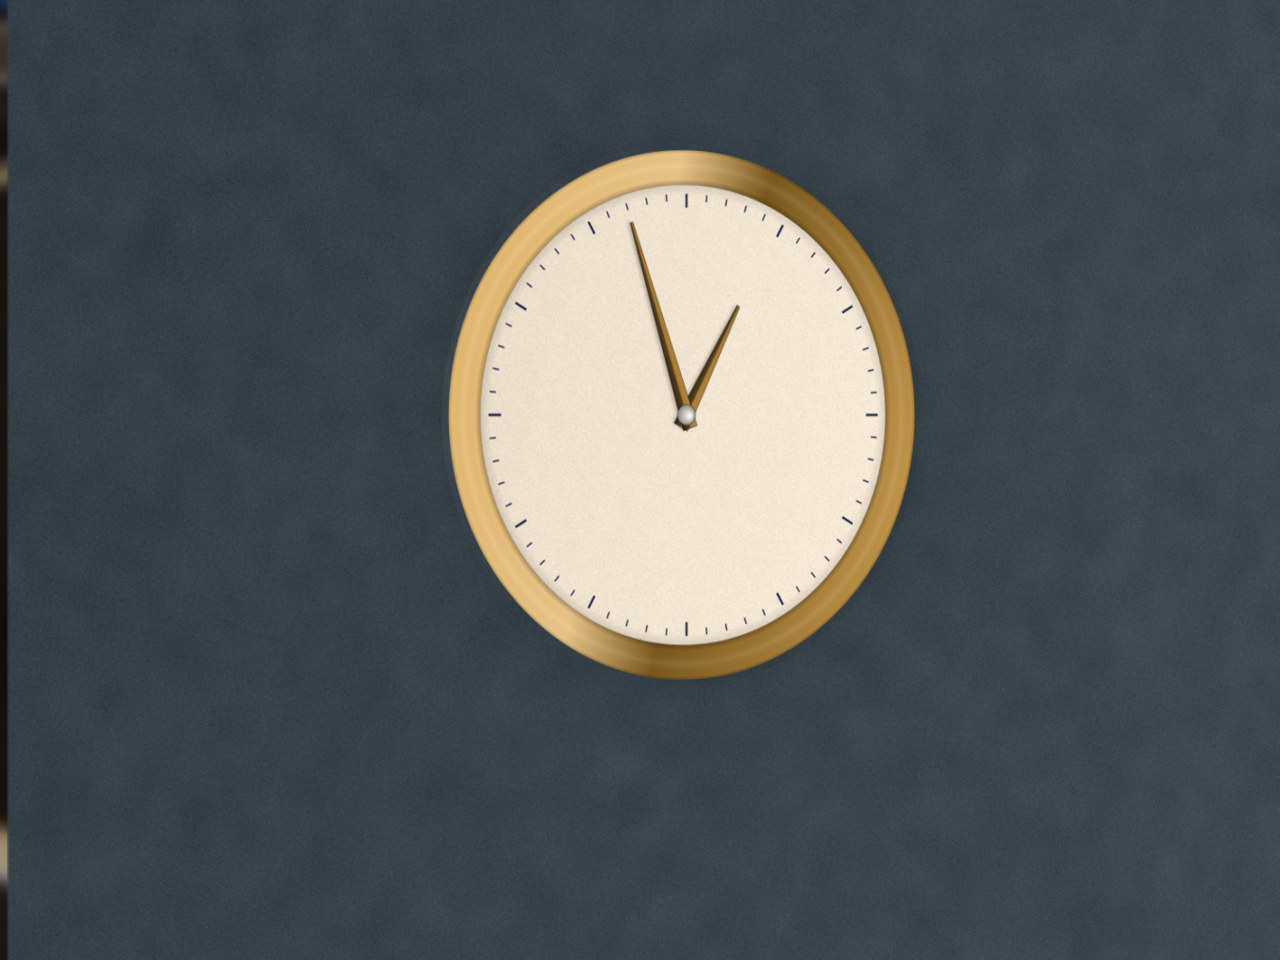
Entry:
12 h 57 min
